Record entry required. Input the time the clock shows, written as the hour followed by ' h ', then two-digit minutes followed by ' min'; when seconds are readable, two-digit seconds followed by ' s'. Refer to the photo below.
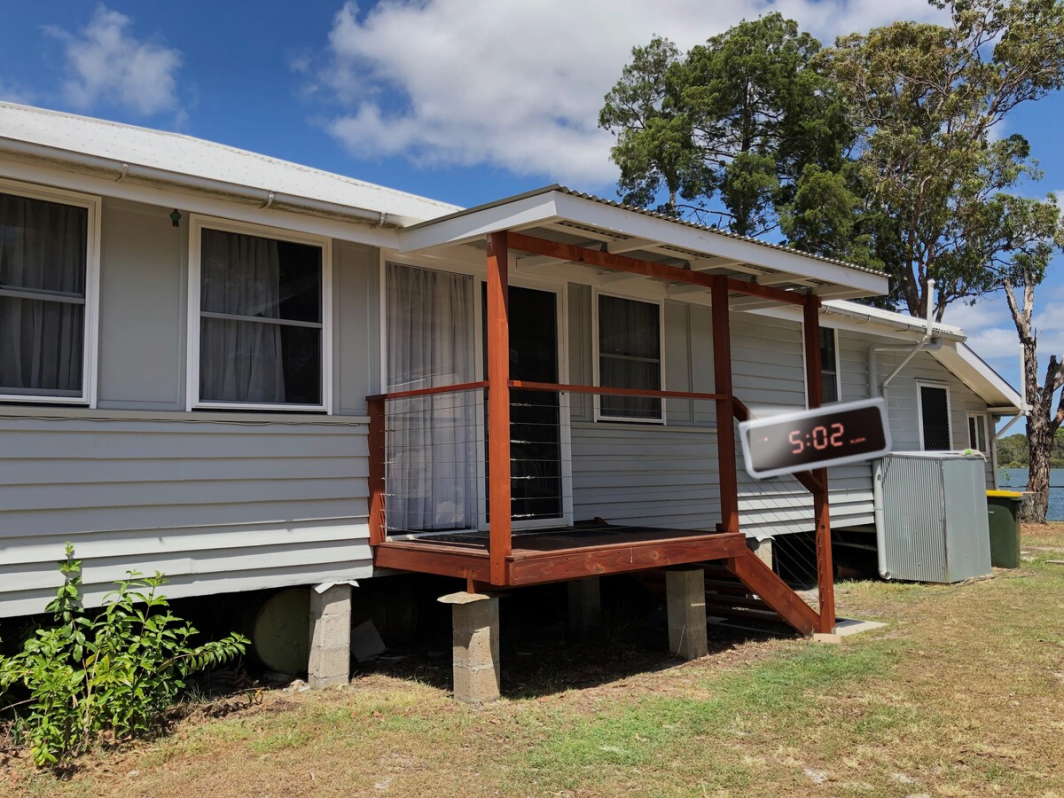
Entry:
5 h 02 min
